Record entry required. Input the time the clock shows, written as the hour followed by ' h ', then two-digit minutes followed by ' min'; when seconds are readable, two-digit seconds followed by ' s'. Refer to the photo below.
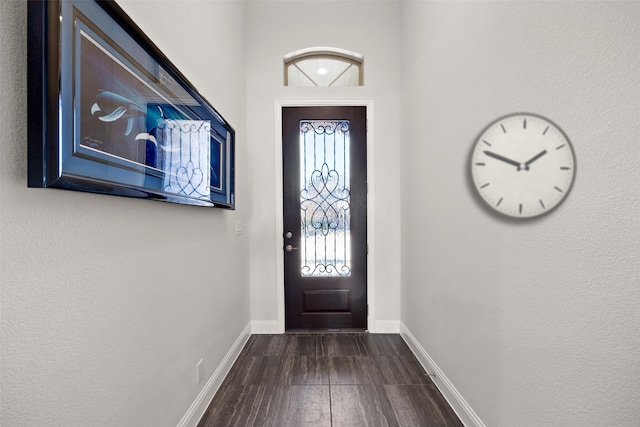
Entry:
1 h 48 min
